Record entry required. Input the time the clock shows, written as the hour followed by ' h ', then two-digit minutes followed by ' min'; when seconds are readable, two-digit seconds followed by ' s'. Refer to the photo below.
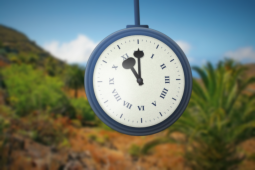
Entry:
11 h 00 min
